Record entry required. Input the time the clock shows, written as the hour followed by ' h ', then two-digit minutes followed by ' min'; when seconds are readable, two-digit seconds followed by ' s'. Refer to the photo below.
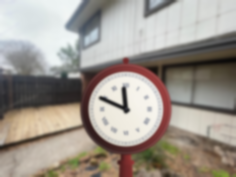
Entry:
11 h 49 min
